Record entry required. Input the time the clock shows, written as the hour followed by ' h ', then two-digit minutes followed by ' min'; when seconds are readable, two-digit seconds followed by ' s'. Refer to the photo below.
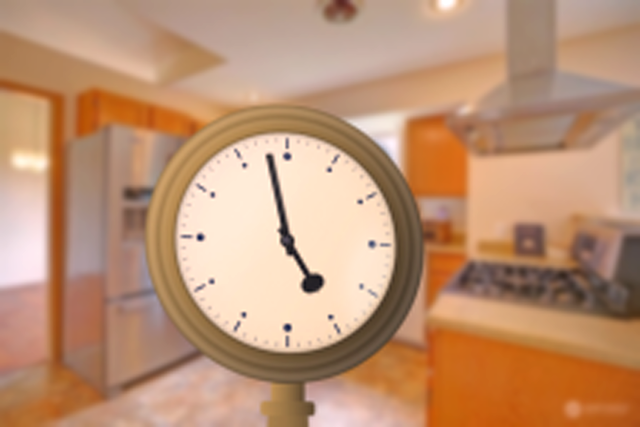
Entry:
4 h 58 min
